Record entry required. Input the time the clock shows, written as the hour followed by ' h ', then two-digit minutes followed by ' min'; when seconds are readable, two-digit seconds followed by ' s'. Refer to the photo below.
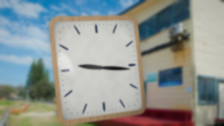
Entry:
9 h 16 min
